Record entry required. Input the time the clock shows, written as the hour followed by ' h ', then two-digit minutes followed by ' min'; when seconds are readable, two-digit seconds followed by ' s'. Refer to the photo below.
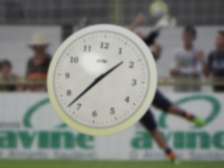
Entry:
1 h 37 min
